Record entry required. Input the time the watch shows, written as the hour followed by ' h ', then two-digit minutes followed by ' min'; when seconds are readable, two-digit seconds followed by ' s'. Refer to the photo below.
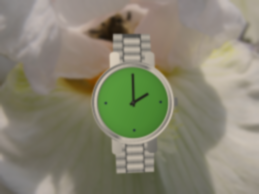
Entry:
2 h 00 min
